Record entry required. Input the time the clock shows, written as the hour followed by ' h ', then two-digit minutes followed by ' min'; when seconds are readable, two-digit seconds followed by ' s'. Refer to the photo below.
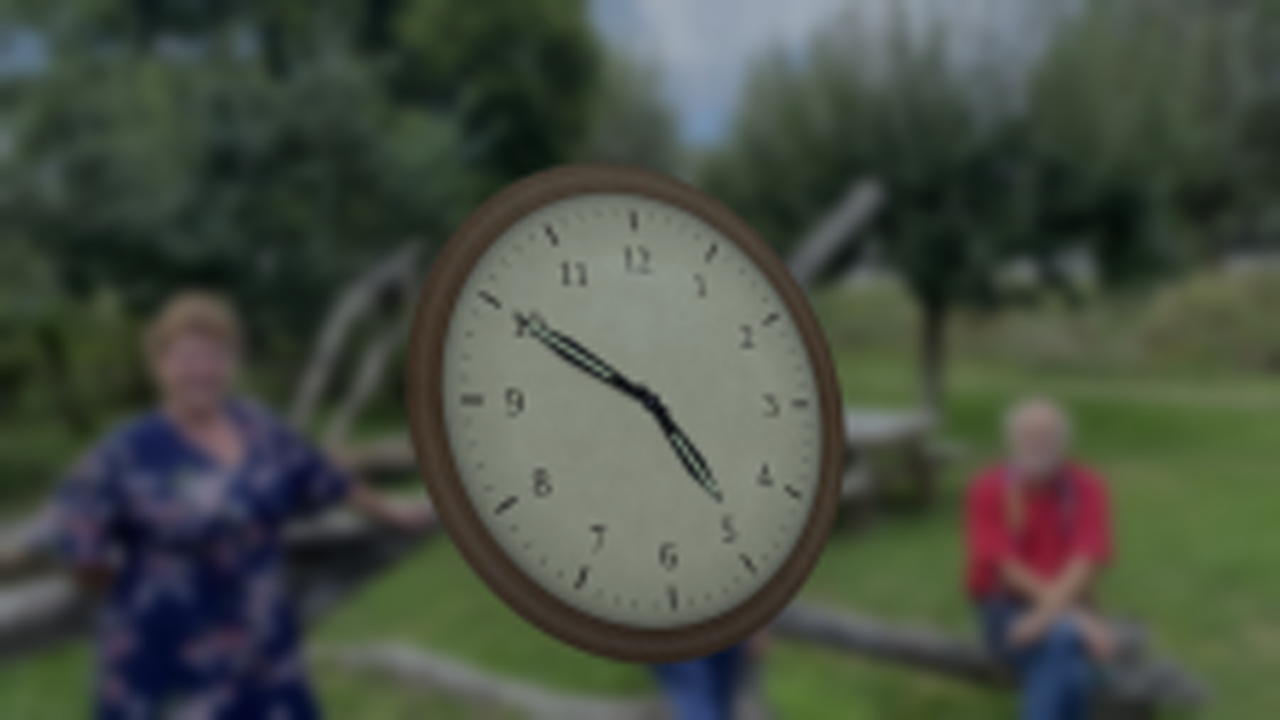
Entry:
4 h 50 min
